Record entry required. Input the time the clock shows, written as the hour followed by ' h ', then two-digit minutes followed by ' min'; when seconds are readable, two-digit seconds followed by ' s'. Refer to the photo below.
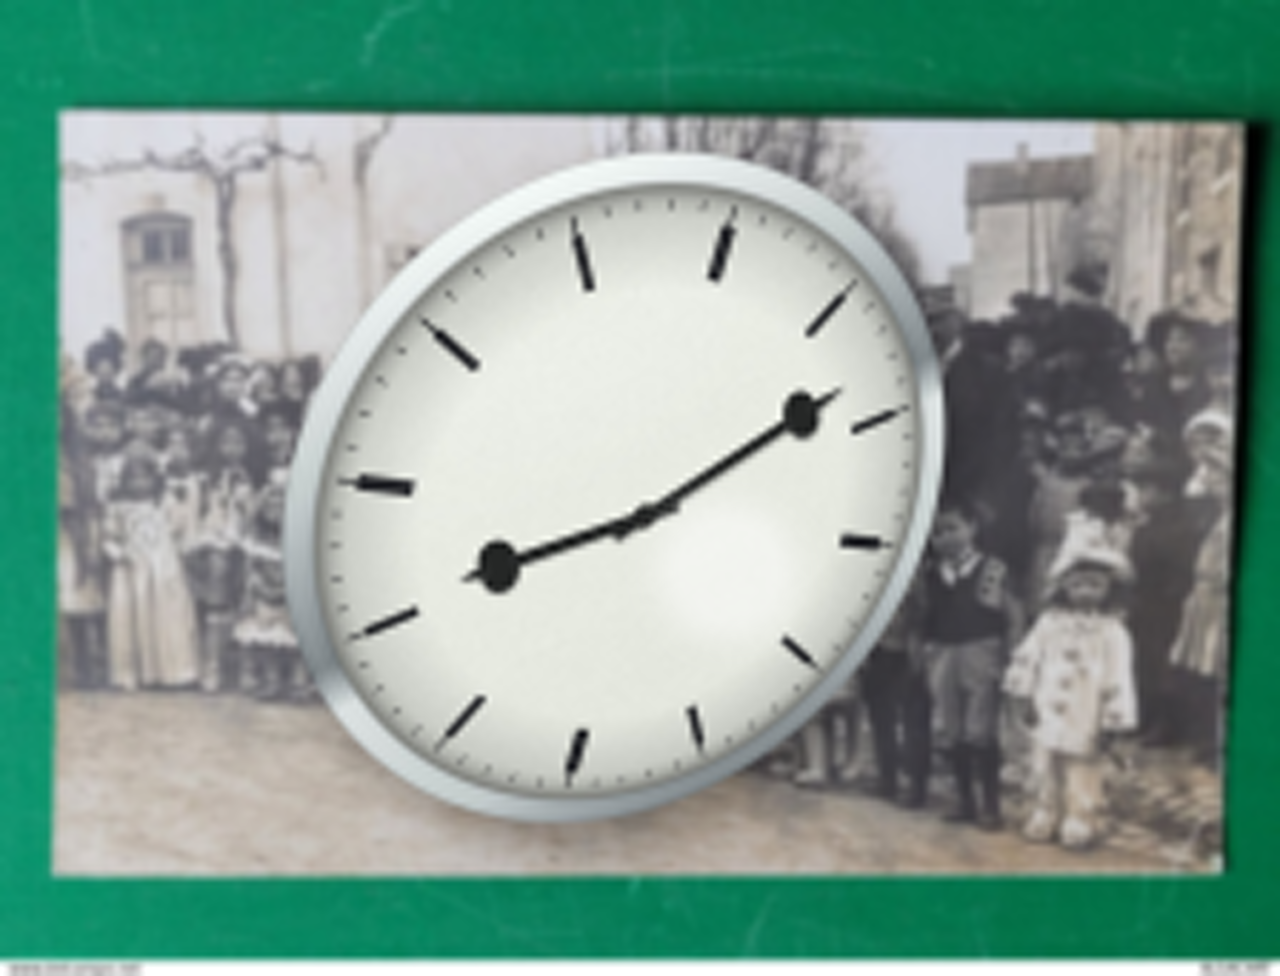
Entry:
8 h 08 min
